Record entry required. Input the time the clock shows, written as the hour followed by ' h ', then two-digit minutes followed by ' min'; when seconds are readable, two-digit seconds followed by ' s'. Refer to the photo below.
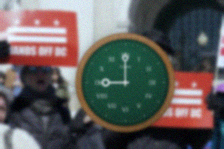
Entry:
9 h 00 min
